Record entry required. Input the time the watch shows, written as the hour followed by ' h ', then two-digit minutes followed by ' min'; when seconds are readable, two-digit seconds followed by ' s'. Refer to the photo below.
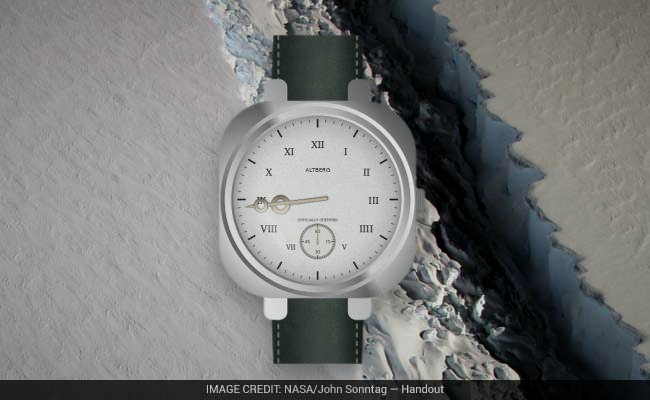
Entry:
8 h 44 min
